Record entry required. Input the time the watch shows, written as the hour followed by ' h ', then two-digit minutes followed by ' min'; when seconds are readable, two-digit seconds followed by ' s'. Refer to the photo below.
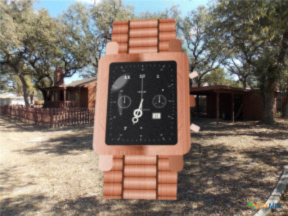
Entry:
6 h 33 min
